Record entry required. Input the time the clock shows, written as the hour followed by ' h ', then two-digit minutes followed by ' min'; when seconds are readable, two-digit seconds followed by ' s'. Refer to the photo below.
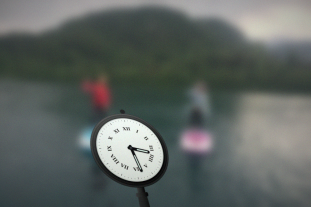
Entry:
3 h 28 min
